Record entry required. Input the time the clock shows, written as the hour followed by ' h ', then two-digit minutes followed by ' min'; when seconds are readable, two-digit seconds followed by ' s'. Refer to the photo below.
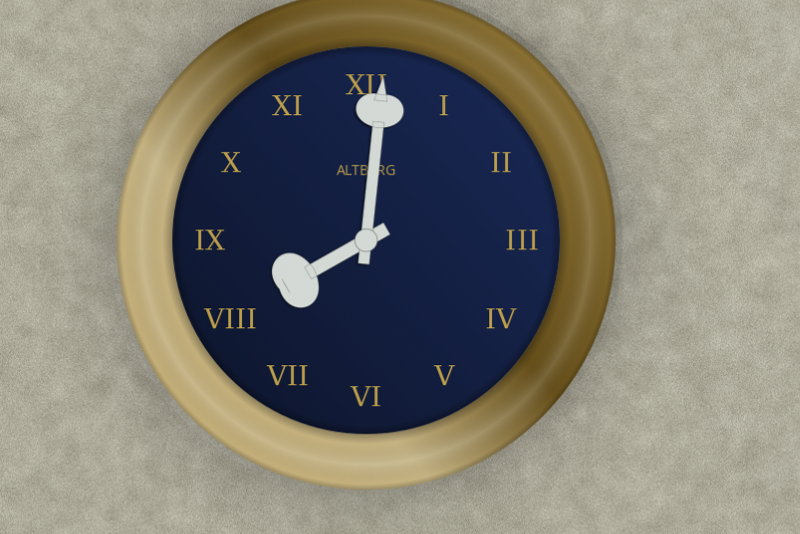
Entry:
8 h 01 min
